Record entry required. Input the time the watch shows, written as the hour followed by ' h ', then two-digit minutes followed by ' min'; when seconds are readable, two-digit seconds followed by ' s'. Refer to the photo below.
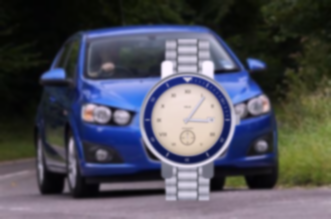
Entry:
3 h 06 min
